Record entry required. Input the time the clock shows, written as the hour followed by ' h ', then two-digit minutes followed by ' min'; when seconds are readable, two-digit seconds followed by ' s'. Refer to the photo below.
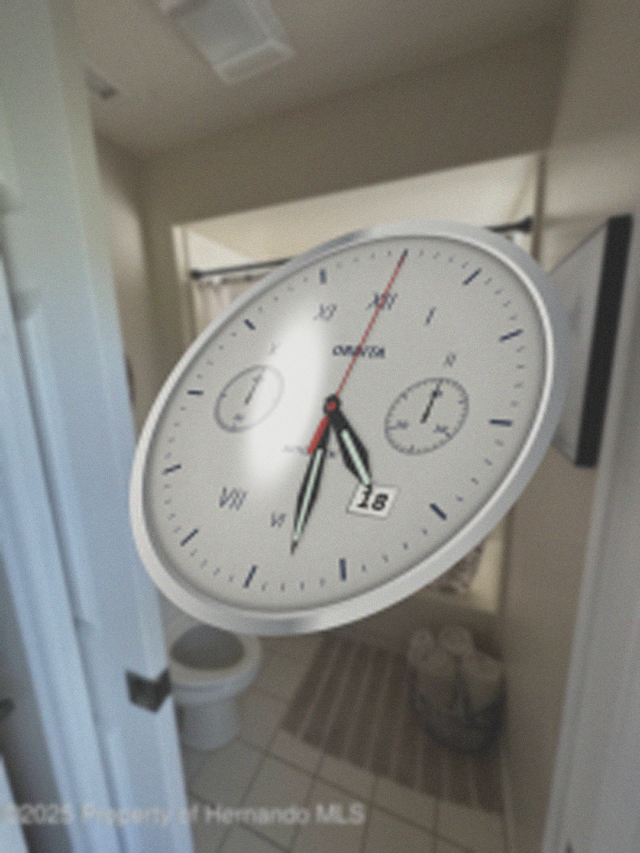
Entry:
4 h 28 min
